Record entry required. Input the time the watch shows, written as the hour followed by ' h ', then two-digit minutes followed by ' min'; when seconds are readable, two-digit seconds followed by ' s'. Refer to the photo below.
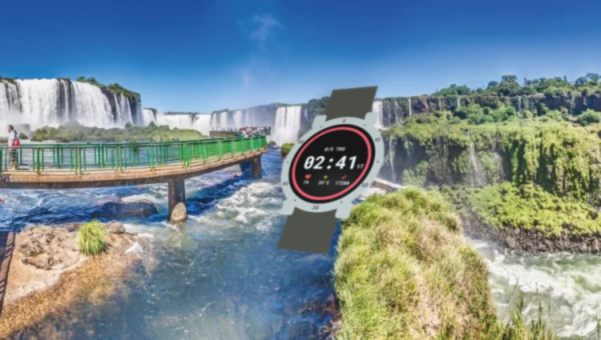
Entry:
2 h 41 min
